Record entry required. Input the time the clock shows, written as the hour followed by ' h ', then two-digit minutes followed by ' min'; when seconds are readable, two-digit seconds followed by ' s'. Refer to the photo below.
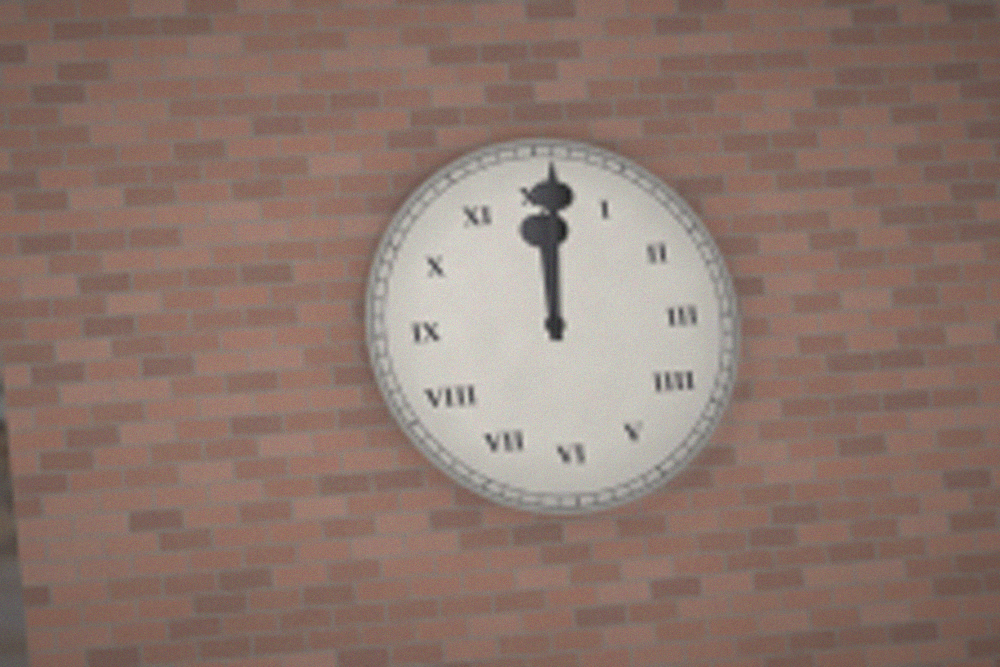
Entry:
12 h 01 min
